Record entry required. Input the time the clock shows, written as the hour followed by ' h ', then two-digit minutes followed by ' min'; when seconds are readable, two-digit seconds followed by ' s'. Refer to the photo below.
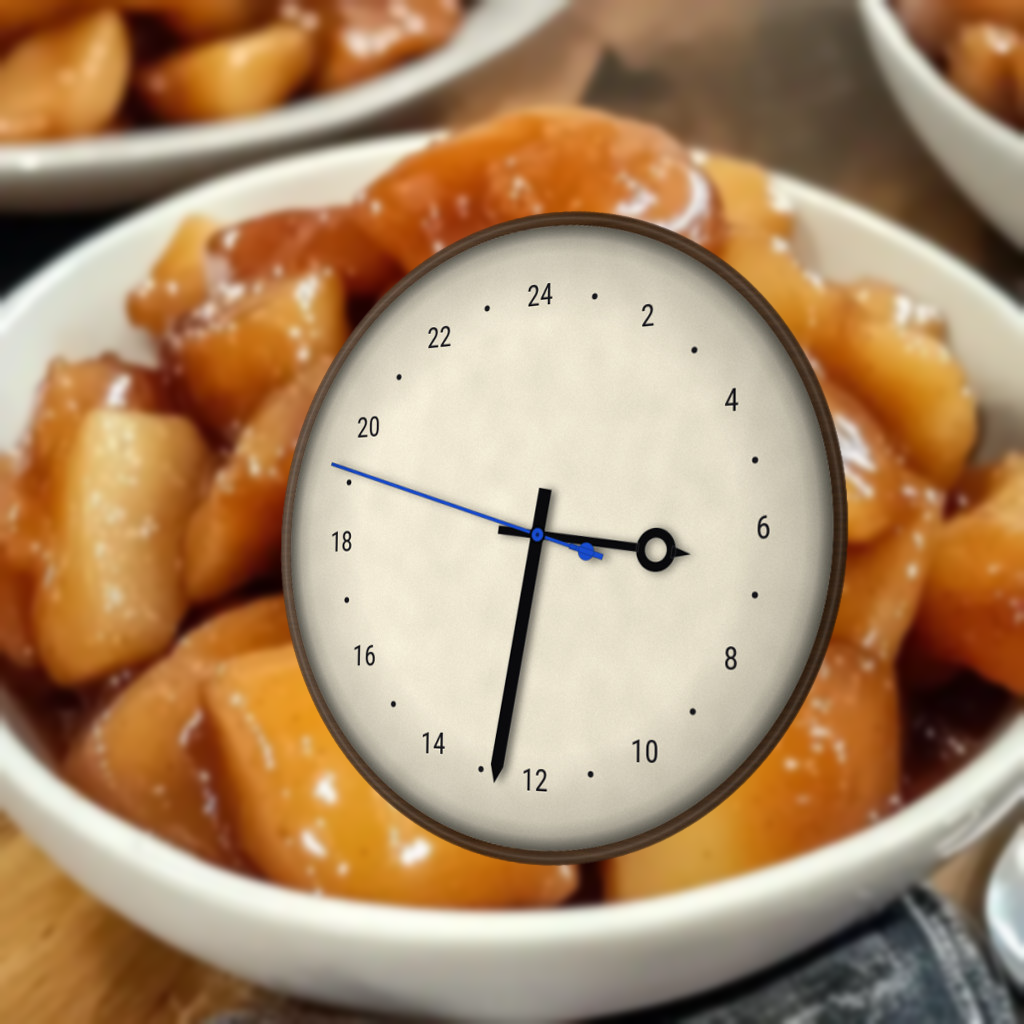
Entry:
6 h 31 min 48 s
